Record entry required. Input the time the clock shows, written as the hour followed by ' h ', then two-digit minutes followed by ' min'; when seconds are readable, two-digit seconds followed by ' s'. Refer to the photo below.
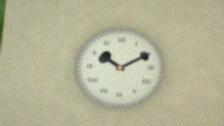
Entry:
10 h 10 min
